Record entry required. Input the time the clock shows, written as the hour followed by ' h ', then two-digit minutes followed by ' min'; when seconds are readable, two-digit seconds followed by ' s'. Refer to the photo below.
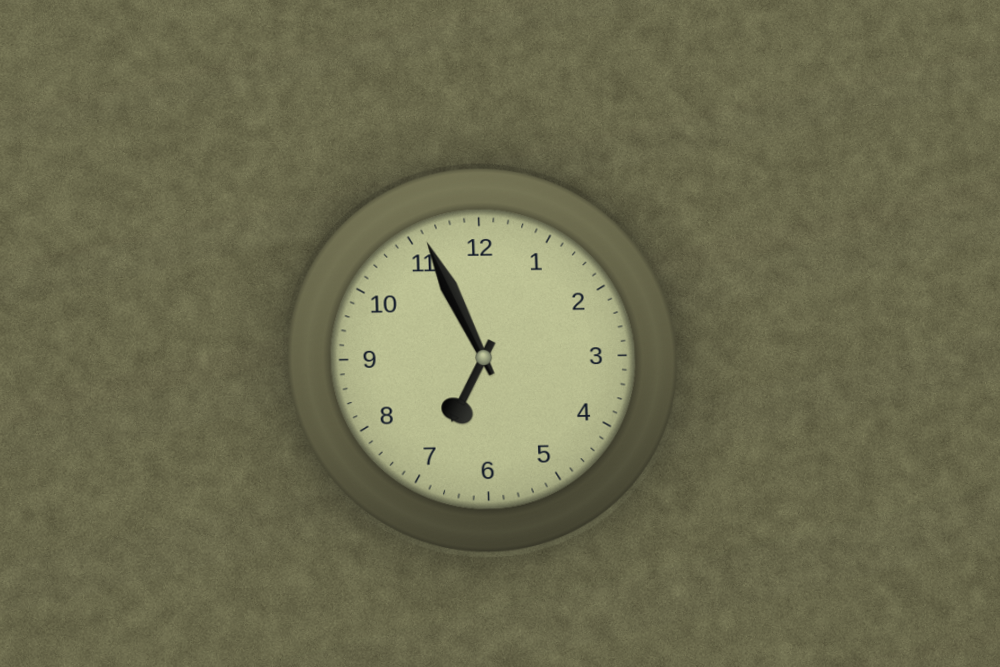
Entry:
6 h 56 min
